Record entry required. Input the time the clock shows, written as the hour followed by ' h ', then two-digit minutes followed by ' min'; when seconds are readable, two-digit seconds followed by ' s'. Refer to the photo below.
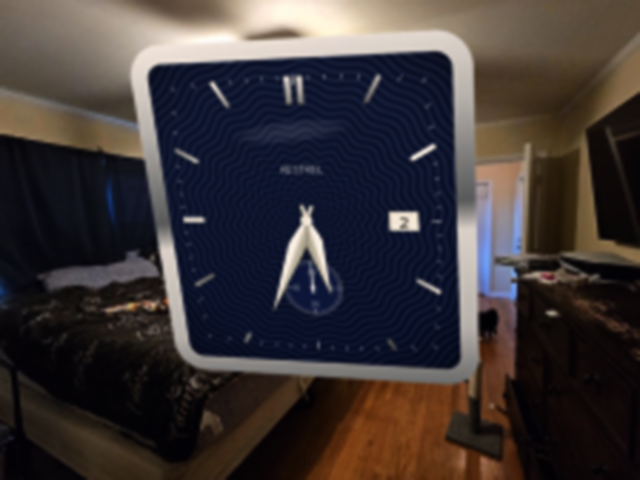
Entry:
5 h 34 min
